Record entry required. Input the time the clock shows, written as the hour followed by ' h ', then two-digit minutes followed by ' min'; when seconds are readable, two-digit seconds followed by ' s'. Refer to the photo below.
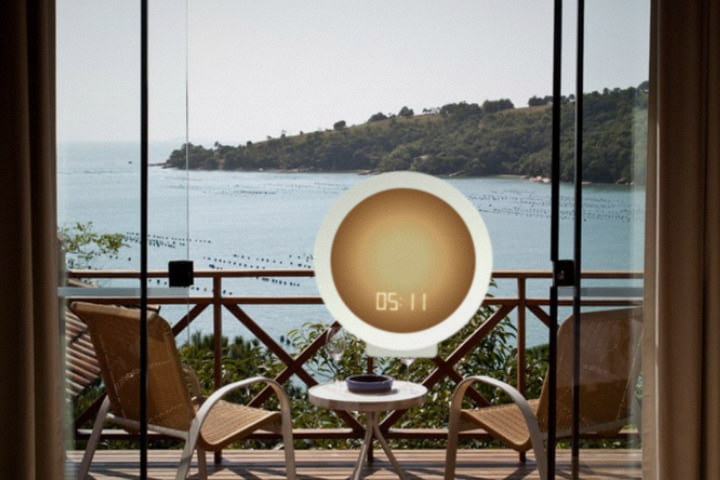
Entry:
5 h 11 min
